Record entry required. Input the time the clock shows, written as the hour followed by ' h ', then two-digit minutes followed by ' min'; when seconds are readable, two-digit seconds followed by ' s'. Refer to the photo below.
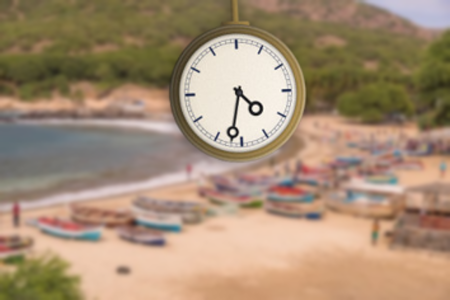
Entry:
4 h 32 min
